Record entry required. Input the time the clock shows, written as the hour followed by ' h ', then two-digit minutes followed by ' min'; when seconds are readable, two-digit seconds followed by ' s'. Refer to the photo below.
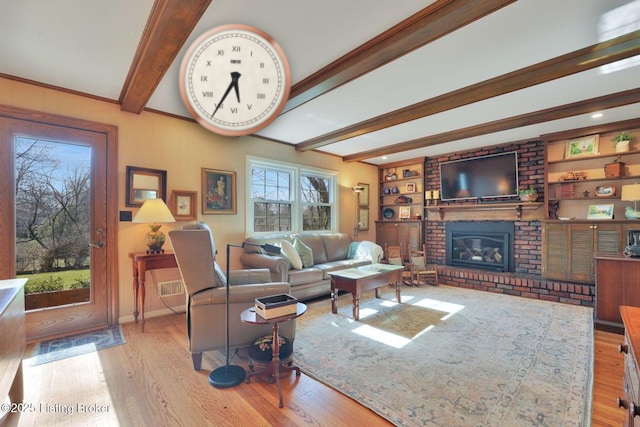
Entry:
5 h 35 min
